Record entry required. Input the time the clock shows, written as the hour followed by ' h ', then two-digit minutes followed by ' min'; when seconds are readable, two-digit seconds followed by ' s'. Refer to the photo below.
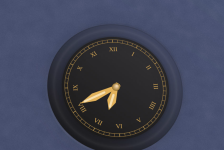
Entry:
6 h 41 min
